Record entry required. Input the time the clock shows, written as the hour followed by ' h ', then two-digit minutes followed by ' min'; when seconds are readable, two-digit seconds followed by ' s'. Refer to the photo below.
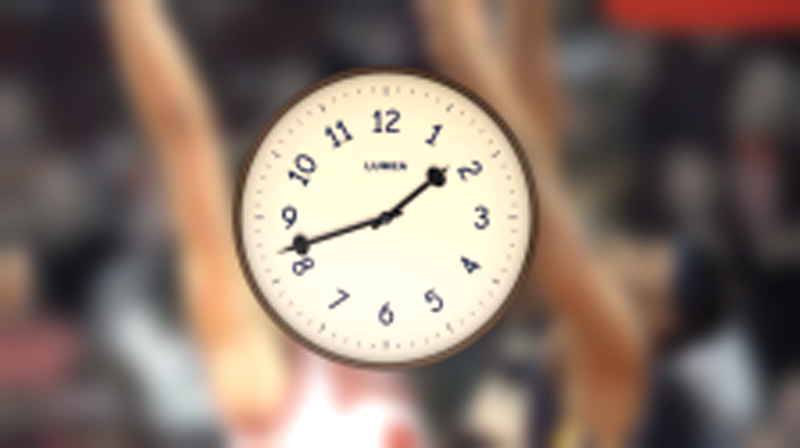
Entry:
1 h 42 min
